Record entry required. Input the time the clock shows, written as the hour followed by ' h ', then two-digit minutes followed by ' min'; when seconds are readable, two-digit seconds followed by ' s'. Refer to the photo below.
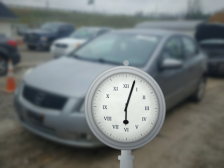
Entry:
6 h 03 min
